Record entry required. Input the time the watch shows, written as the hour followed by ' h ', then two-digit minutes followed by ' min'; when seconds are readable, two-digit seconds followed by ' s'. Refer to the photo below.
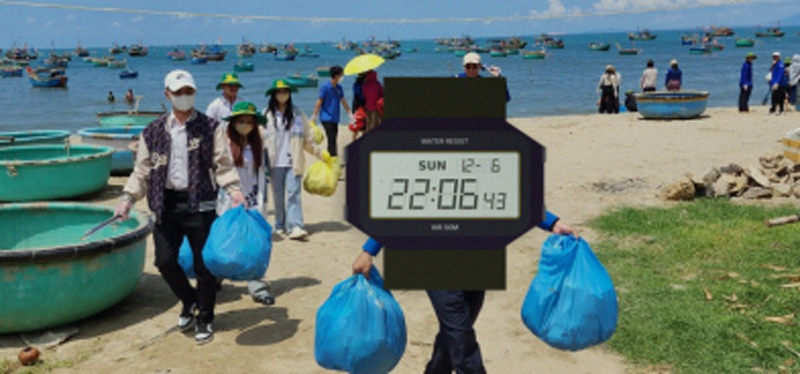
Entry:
22 h 06 min 43 s
